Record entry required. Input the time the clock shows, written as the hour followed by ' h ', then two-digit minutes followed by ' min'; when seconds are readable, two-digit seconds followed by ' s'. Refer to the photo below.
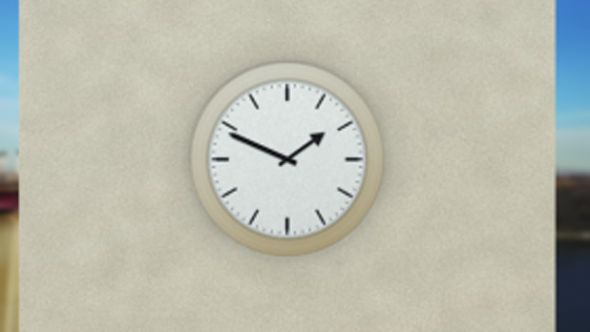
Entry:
1 h 49 min
